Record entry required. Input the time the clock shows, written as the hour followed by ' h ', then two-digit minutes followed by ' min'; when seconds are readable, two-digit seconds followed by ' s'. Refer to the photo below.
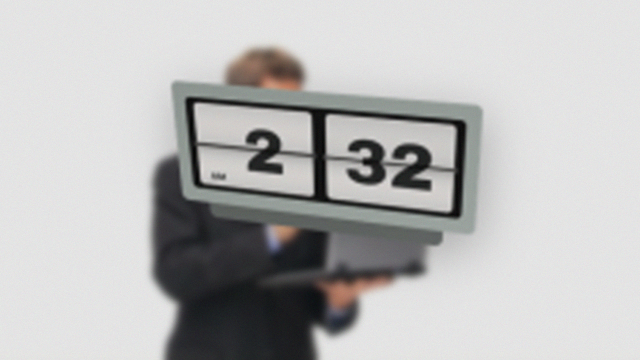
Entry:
2 h 32 min
